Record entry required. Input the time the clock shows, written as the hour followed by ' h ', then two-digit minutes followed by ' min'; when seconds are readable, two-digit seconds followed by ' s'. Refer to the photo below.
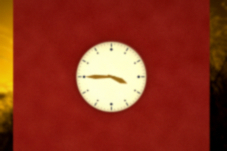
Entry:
3 h 45 min
